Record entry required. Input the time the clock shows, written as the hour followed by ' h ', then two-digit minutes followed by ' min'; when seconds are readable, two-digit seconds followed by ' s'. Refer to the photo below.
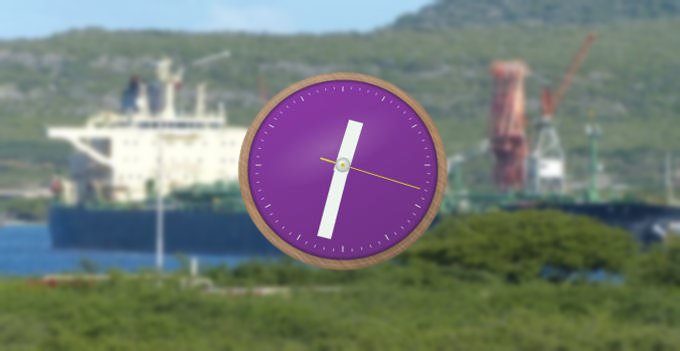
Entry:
12 h 32 min 18 s
